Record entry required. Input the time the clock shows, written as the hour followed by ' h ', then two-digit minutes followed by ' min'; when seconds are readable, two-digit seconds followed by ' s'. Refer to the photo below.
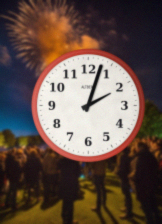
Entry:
2 h 03 min
